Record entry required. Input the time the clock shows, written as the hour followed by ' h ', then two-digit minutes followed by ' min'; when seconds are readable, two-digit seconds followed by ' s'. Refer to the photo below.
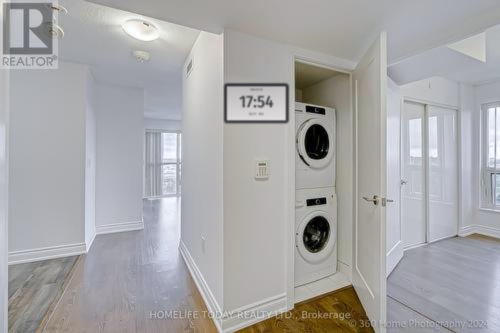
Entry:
17 h 54 min
